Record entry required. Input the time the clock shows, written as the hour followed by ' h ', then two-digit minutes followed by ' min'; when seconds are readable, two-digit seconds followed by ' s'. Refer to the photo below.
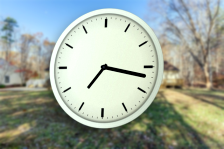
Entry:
7 h 17 min
